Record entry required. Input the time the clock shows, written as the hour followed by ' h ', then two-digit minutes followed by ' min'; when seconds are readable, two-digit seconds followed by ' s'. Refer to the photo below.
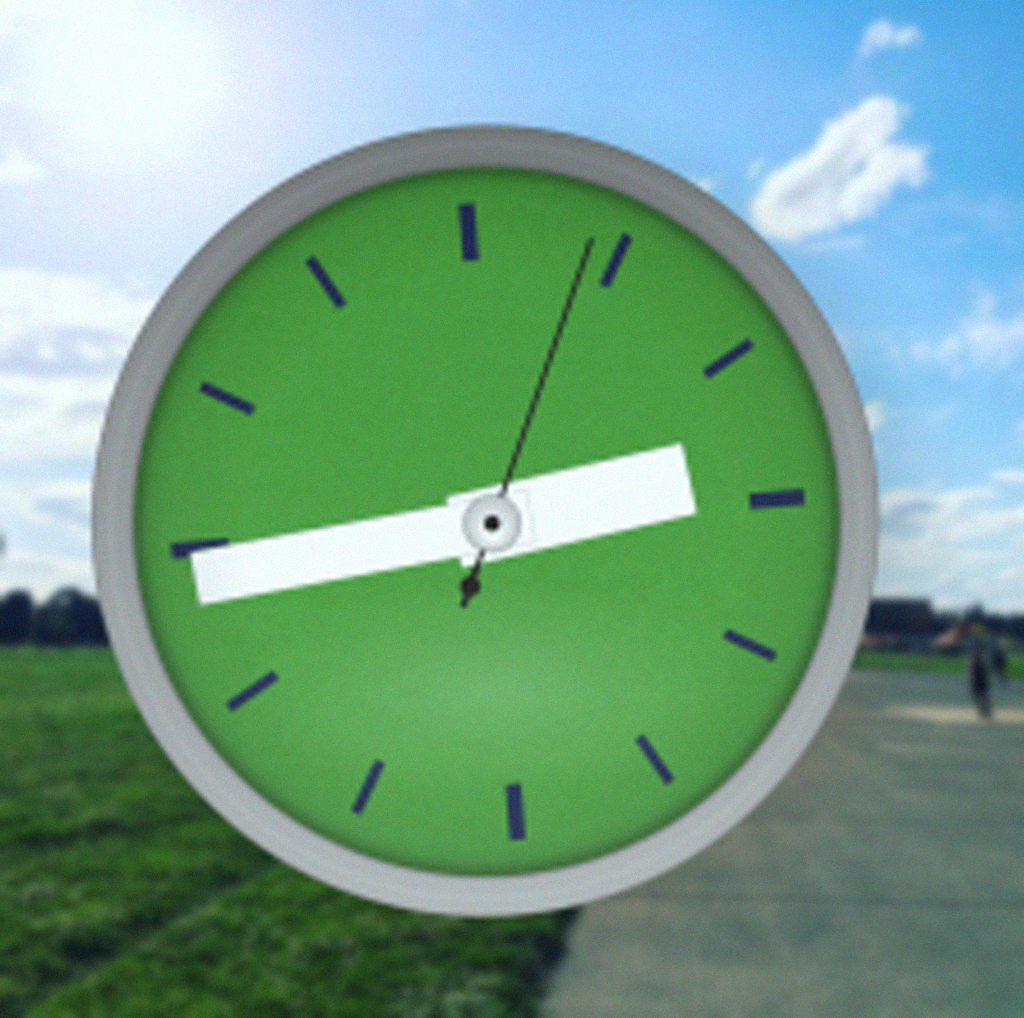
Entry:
2 h 44 min 04 s
